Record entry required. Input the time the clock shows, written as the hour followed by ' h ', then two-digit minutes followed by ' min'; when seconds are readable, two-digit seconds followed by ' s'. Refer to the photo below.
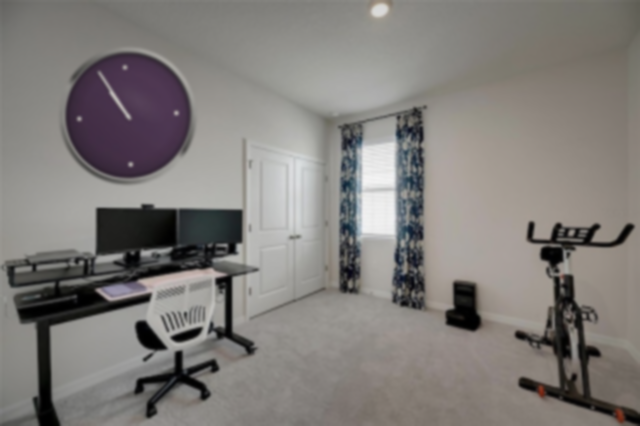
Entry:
10 h 55 min
